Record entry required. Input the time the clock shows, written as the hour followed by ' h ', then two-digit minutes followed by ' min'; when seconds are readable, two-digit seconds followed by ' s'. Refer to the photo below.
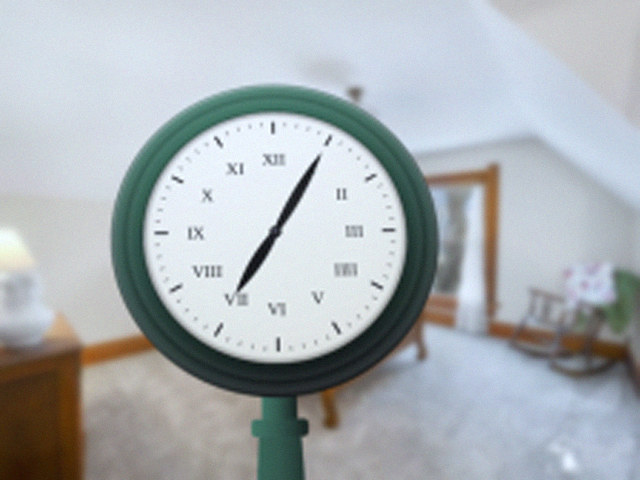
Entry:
7 h 05 min
